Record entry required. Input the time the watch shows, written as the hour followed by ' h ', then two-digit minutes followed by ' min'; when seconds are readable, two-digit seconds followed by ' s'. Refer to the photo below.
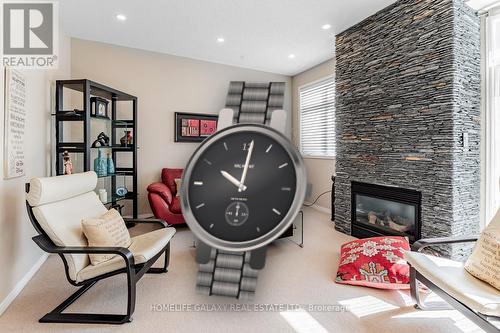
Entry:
10 h 01 min
